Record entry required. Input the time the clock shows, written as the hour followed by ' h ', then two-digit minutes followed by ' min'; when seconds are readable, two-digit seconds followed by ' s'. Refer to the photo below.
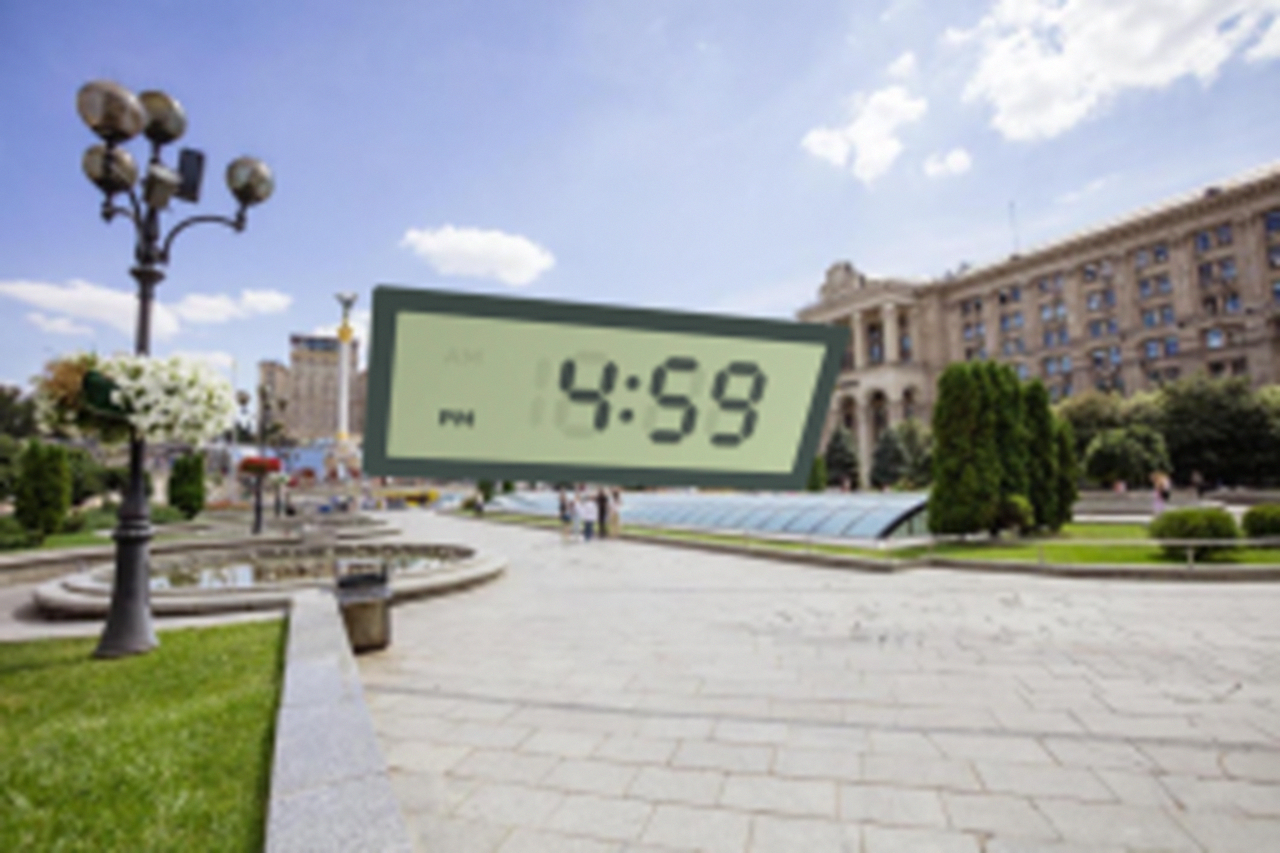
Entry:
4 h 59 min
